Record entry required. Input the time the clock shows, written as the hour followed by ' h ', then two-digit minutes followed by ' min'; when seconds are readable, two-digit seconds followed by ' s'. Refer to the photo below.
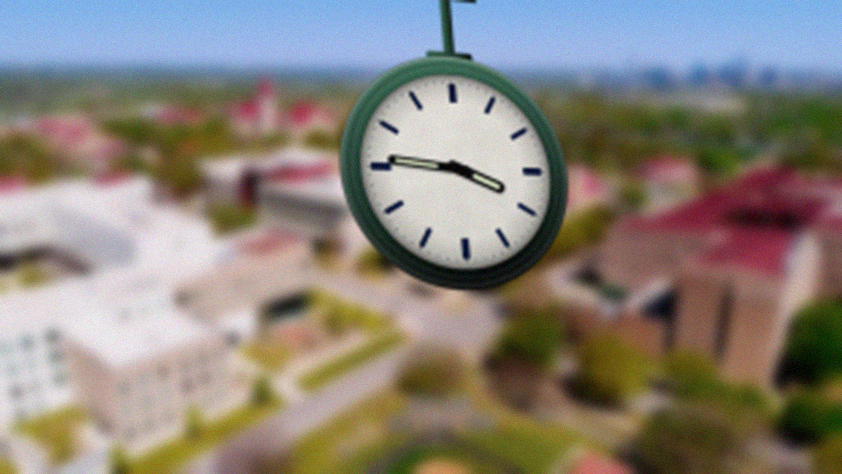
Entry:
3 h 46 min
